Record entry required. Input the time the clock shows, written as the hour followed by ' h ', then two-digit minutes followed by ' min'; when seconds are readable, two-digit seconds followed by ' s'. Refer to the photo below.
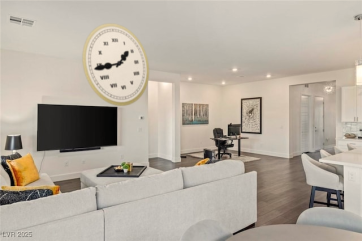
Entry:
1 h 44 min
